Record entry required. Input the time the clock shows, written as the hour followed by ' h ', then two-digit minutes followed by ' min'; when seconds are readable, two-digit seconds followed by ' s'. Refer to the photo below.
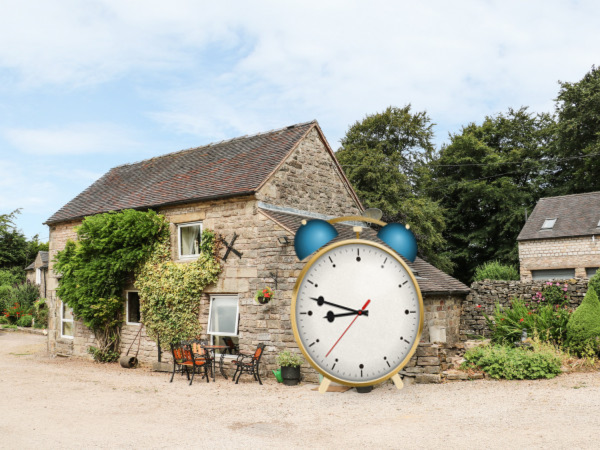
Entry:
8 h 47 min 37 s
